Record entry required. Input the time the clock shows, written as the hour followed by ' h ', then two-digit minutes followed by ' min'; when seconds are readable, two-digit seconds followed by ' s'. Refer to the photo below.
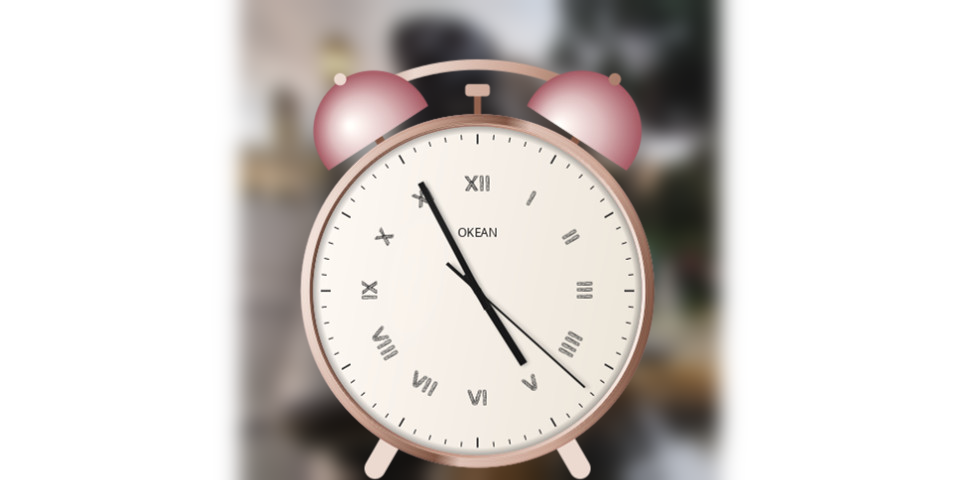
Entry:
4 h 55 min 22 s
